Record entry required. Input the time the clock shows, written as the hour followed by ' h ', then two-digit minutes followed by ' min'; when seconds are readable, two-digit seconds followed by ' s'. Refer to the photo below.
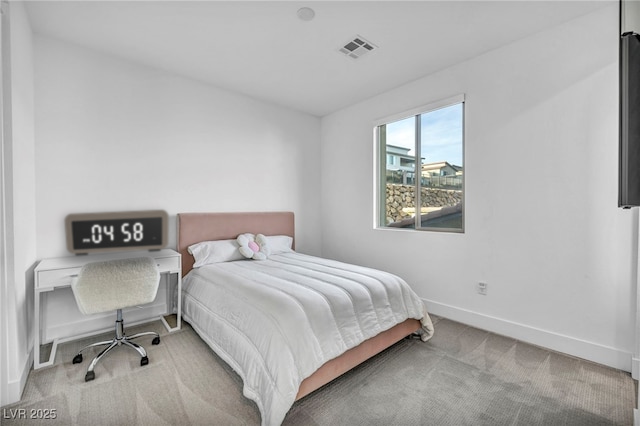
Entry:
4 h 58 min
